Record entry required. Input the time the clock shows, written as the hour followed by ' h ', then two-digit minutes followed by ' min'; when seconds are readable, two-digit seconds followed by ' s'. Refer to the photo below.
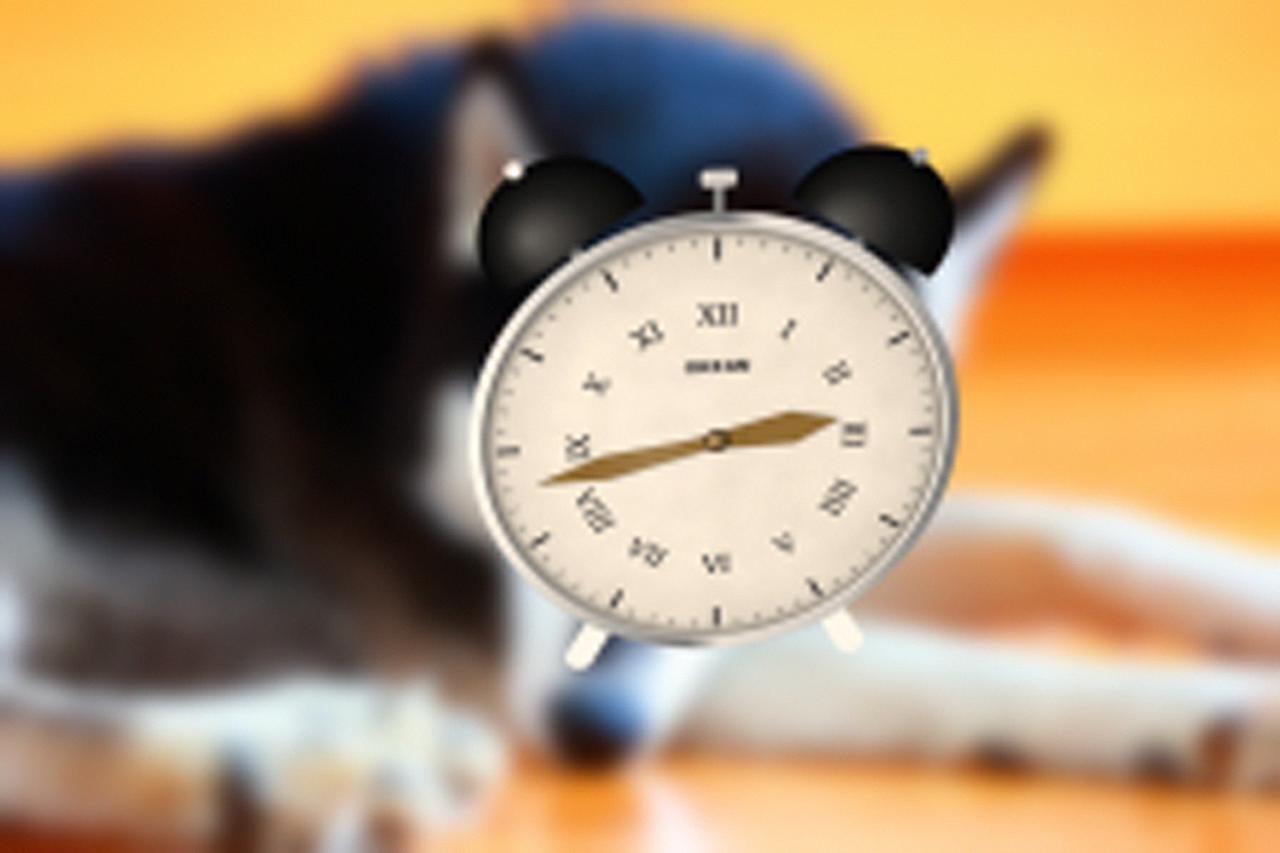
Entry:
2 h 43 min
